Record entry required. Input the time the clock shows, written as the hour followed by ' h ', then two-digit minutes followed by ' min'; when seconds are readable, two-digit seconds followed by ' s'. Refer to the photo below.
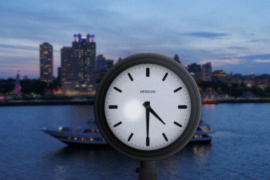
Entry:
4 h 30 min
